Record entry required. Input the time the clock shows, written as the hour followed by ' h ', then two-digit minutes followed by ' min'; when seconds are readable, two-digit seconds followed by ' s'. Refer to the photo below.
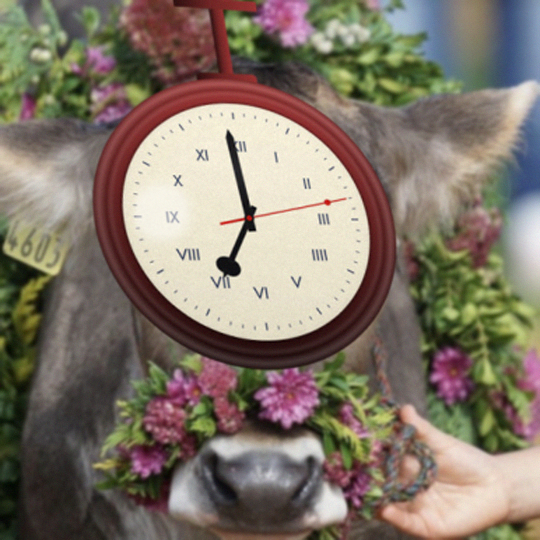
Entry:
6 h 59 min 13 s
